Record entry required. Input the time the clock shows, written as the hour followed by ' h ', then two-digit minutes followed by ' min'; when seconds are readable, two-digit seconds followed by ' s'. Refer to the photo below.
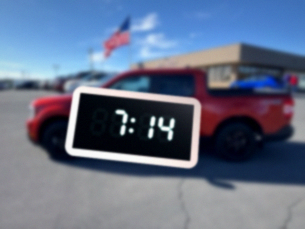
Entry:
7 h 14 min
